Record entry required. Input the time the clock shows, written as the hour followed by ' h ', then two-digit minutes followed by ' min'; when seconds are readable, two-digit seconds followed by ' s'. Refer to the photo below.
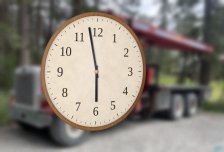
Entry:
5 h 58 min
